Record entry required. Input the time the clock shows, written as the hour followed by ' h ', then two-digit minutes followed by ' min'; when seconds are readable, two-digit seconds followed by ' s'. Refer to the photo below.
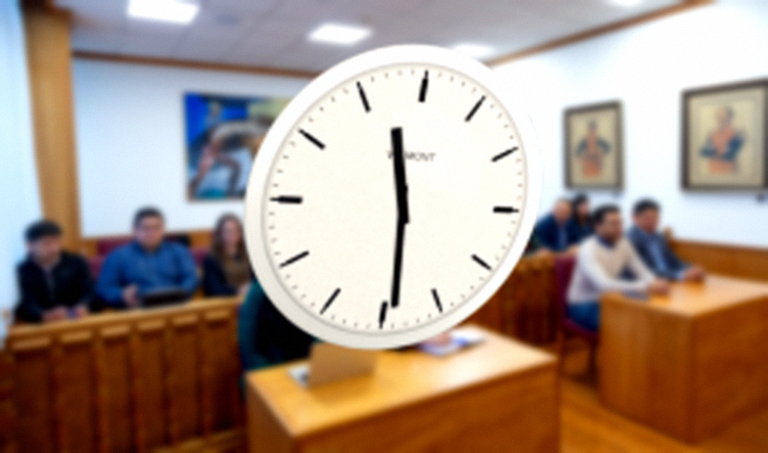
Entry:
11 h 29 min
